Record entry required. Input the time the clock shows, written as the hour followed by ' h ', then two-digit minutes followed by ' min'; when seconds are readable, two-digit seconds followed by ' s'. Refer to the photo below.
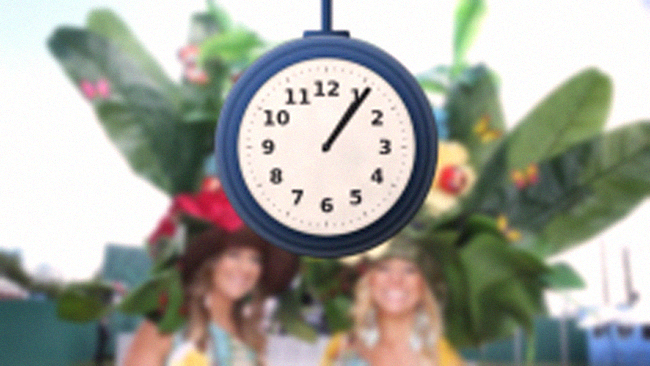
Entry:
1 h 06 min
